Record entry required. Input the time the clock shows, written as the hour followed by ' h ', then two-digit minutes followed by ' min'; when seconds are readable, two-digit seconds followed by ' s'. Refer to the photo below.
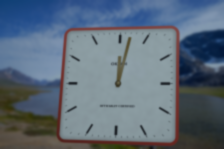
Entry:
12 h 02 min
